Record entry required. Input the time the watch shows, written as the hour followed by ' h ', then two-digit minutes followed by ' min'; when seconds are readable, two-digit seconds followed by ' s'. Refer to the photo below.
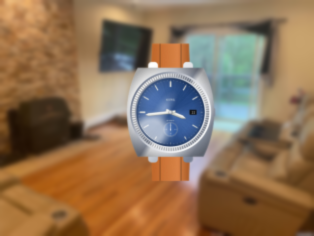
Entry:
3 h 44 min
